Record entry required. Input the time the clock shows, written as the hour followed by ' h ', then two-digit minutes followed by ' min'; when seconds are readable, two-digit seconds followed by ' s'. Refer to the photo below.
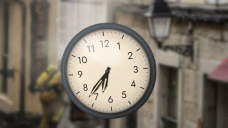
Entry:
6 h 37 min
